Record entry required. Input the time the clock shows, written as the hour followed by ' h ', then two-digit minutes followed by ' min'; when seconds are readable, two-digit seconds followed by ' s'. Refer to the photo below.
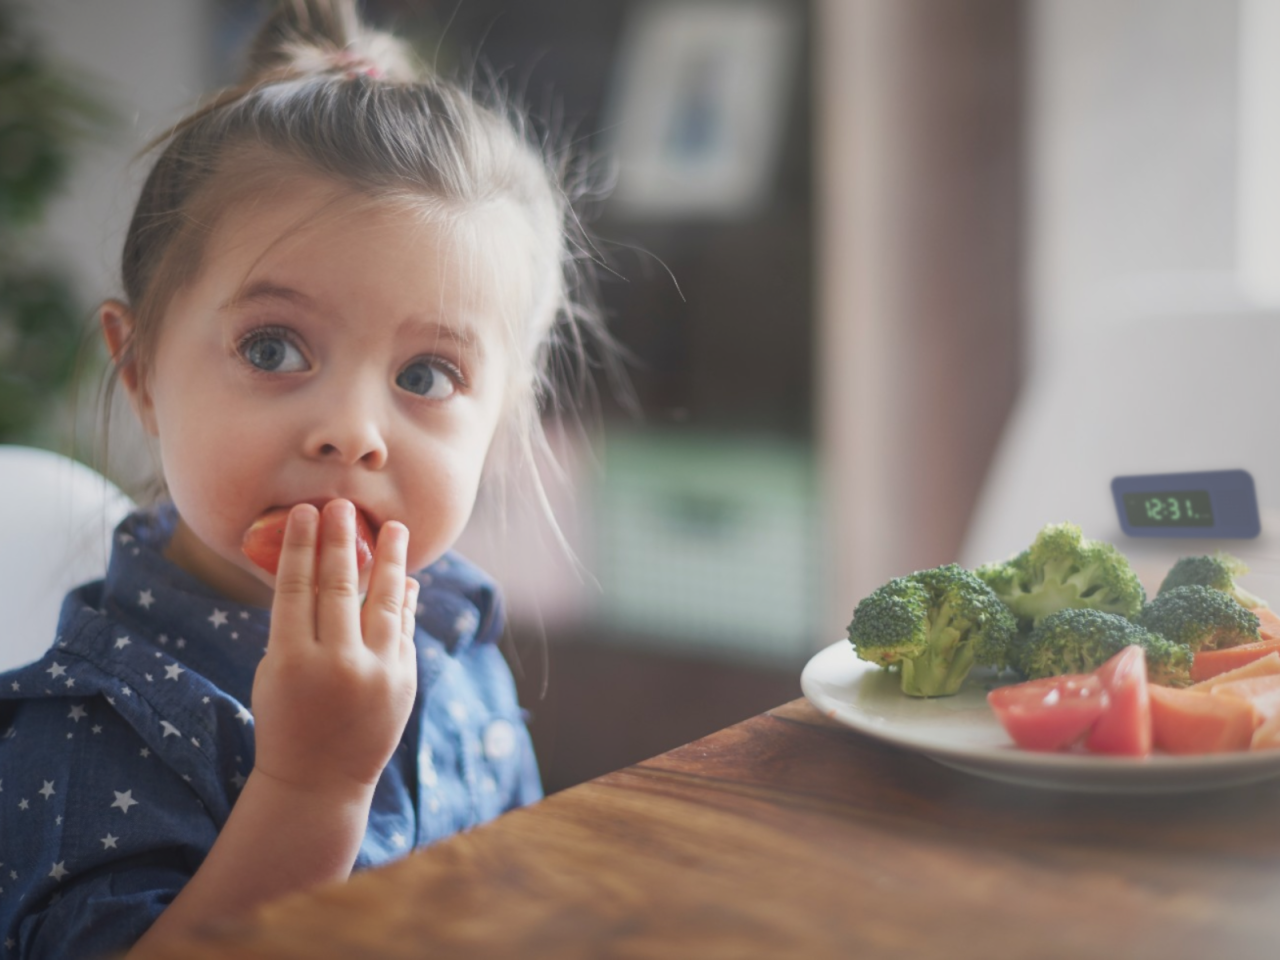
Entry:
12 h 31 min
